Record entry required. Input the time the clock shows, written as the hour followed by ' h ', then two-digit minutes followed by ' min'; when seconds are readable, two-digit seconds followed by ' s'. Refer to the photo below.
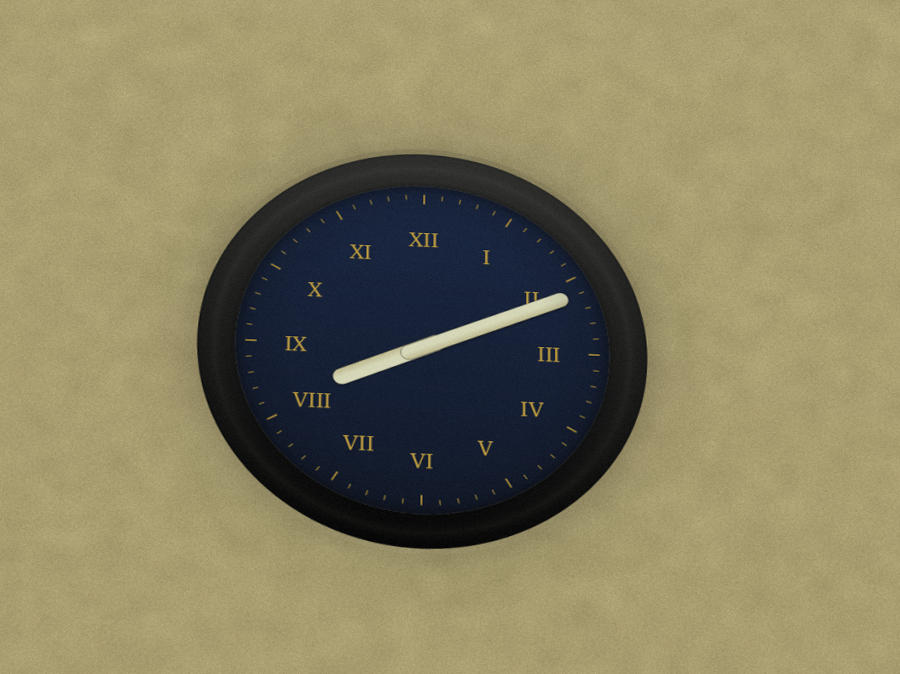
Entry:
8 h 11 min
